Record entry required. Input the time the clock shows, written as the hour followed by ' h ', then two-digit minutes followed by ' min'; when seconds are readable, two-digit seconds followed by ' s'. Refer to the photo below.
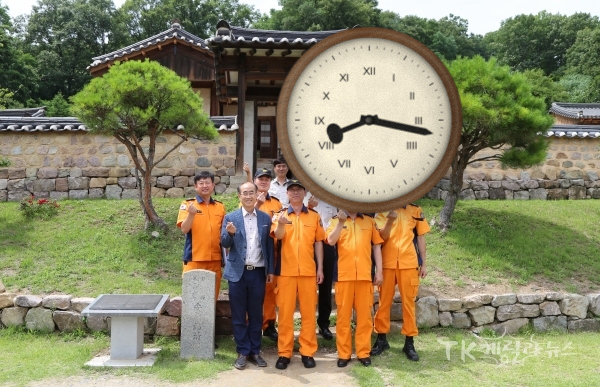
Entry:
8 h 17 min
